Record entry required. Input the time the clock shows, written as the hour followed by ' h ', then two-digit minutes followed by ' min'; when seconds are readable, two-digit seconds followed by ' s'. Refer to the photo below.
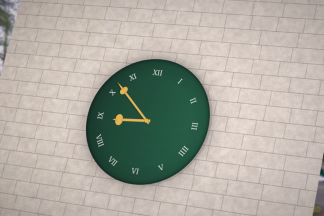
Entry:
8 h 52 min
